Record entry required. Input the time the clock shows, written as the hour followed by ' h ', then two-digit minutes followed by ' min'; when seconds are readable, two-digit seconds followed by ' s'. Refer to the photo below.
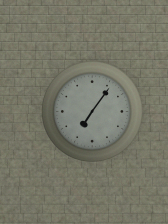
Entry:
7 h 06 min
